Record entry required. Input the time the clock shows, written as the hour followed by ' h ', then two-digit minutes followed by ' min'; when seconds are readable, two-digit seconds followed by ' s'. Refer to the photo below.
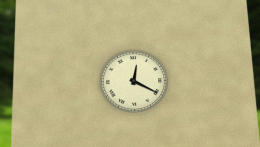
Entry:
12 h 20 min
